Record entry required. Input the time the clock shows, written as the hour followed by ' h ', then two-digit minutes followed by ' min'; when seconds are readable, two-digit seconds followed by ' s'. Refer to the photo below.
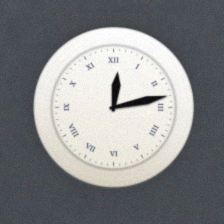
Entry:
12 h 13 min
